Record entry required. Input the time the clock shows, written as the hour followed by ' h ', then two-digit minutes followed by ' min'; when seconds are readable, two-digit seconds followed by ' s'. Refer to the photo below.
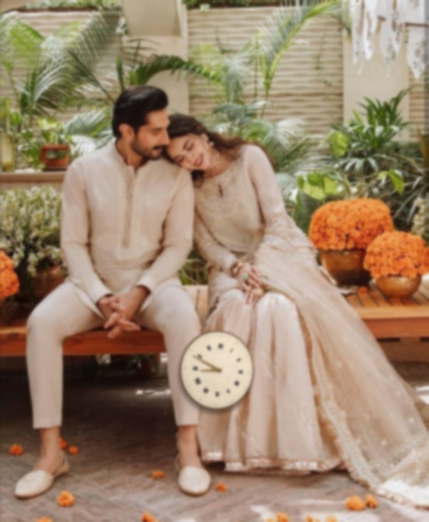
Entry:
8 h 49 min
